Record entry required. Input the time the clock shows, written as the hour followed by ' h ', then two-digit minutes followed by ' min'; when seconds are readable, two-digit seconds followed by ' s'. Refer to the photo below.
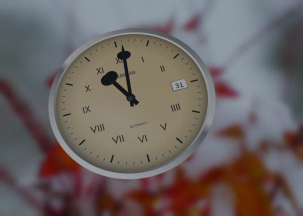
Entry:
11 h 01 min
